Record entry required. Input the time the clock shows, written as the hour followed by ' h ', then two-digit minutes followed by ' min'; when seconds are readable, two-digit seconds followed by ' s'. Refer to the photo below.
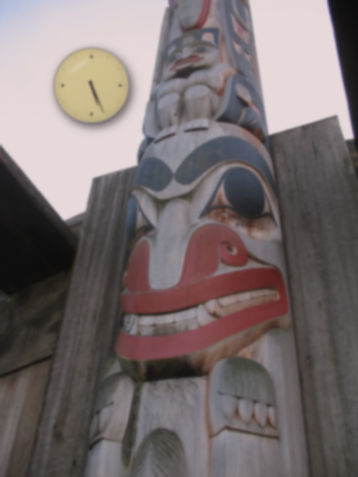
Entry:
5 h 26 min
